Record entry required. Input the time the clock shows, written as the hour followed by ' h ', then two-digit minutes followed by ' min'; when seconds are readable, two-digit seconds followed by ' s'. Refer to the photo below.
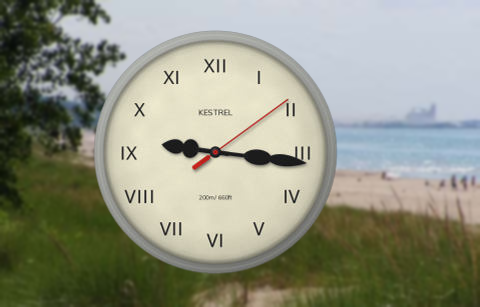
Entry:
9 h 16 min 09 s
